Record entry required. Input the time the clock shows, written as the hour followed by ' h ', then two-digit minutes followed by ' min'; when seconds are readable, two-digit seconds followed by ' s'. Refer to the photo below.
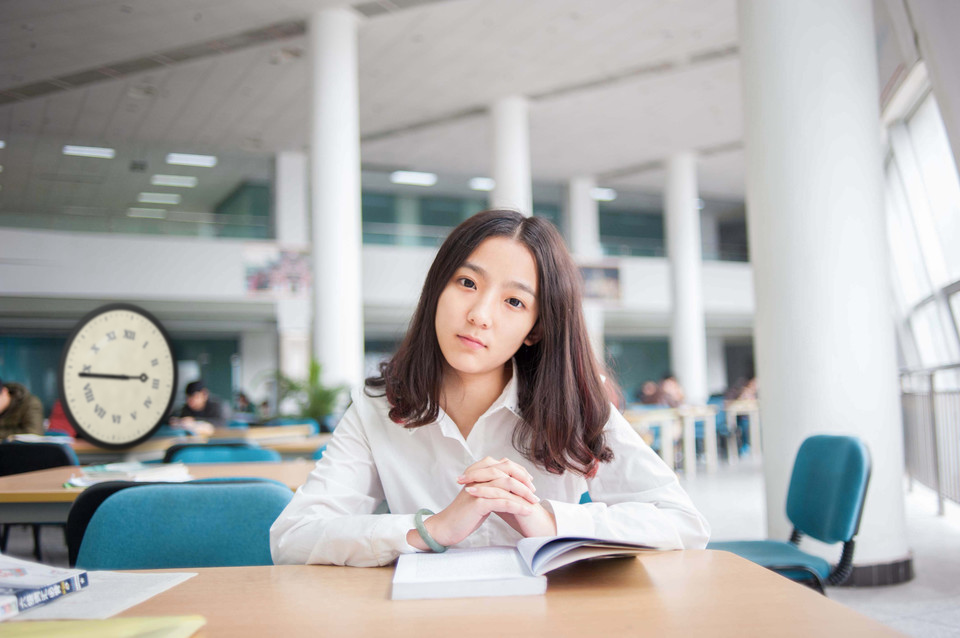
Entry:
2 h 44 min
